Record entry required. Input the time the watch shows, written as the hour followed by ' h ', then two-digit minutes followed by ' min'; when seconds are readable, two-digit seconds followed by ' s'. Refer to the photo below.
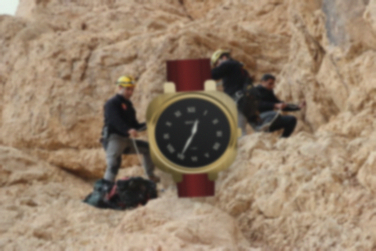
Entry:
12 h 35 min
